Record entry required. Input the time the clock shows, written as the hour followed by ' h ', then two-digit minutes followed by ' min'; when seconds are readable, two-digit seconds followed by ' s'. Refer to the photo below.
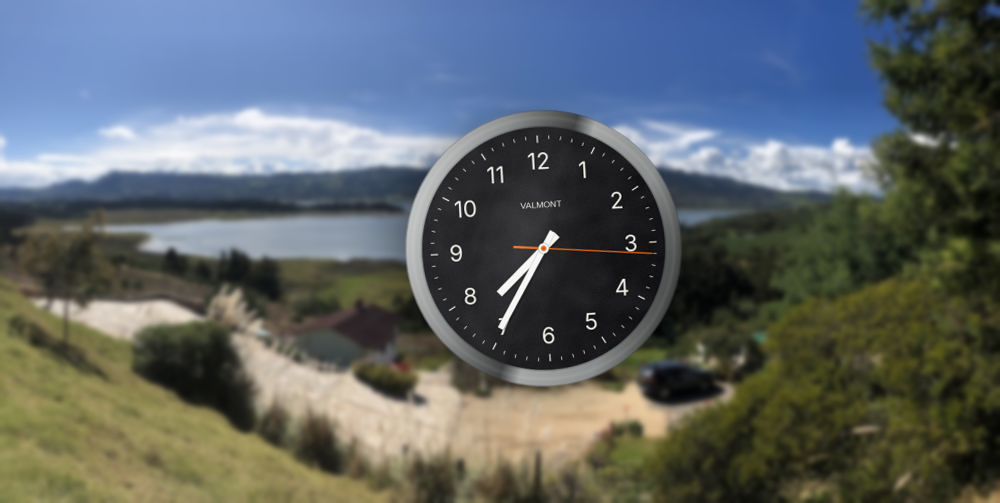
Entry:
7 h 35 min 16 s
